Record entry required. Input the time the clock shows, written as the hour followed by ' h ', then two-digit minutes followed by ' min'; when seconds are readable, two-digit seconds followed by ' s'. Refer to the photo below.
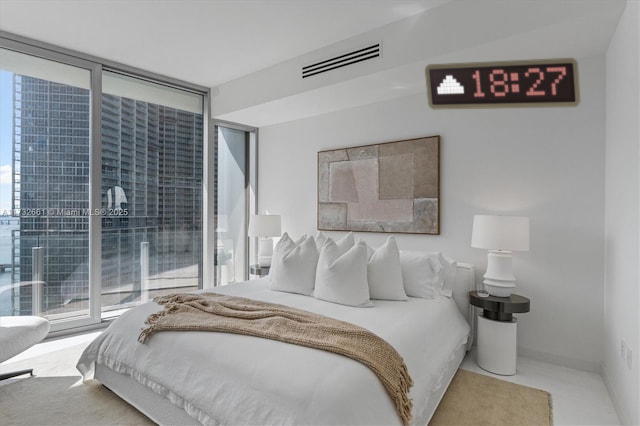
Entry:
18 h 27 min
